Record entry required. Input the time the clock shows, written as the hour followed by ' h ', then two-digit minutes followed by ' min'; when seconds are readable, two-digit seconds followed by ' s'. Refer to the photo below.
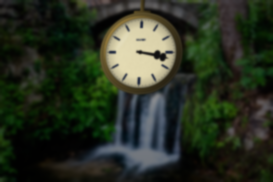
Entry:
3 h 17 min
